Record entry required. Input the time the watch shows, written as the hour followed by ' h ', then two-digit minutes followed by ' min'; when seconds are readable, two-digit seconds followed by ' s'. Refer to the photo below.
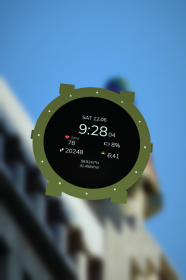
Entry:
9 h 28 min
